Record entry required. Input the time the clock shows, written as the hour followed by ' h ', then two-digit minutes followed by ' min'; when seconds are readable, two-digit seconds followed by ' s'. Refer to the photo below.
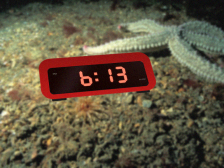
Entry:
6 h 13 min
